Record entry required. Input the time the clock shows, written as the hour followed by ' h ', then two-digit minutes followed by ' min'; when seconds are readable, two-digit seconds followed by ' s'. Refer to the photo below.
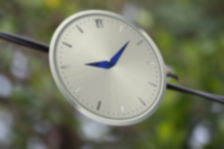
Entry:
9 h 08 min
